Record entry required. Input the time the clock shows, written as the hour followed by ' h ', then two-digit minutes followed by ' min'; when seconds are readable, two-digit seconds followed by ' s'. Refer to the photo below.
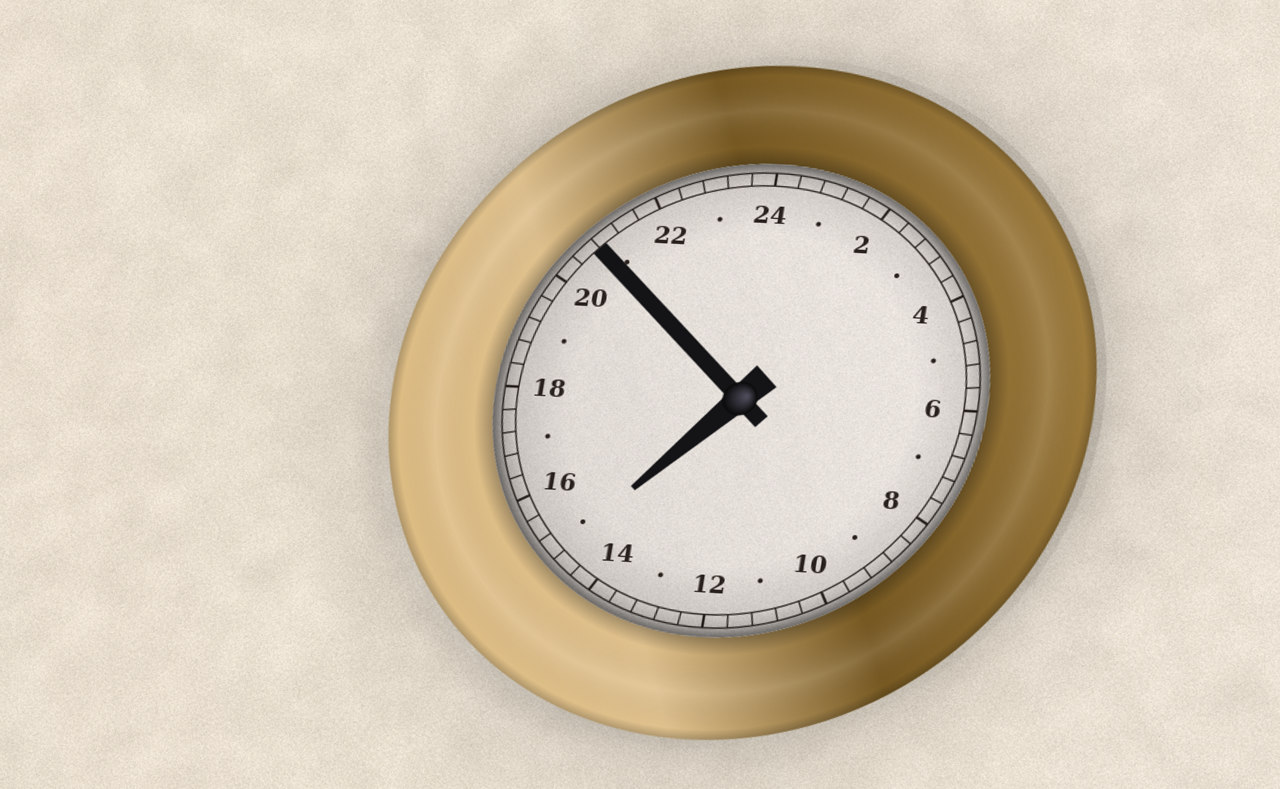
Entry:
14 h 52 min
